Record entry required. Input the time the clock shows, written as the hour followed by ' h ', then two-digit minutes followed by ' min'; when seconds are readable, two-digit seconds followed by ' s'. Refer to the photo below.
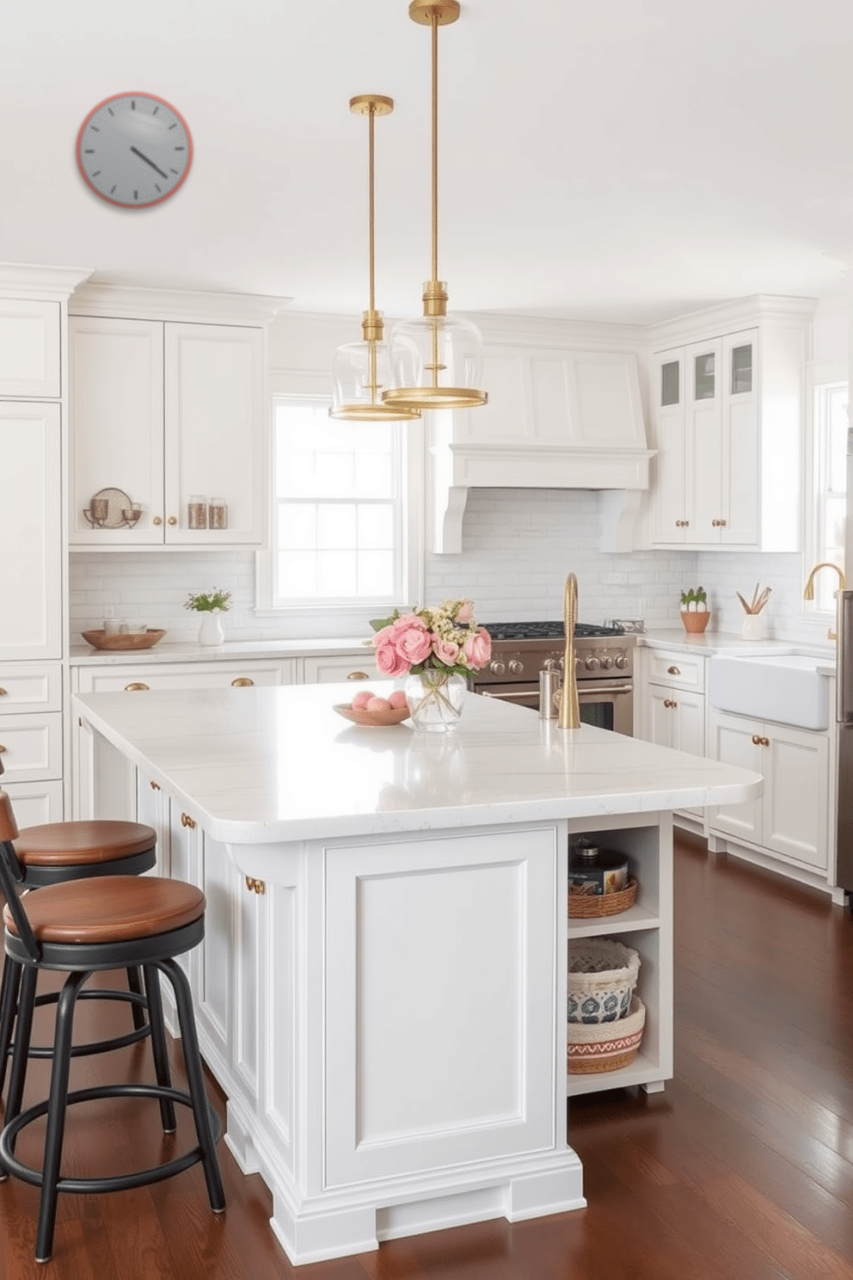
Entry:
4 h 22 min
